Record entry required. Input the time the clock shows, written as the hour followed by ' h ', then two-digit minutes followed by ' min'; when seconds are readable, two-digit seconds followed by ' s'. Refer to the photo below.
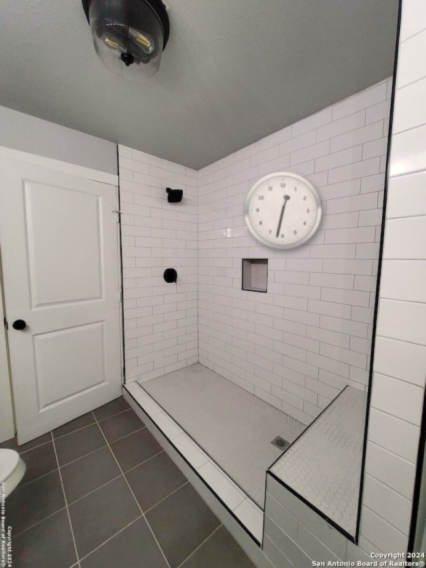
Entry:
12 h 32 min
